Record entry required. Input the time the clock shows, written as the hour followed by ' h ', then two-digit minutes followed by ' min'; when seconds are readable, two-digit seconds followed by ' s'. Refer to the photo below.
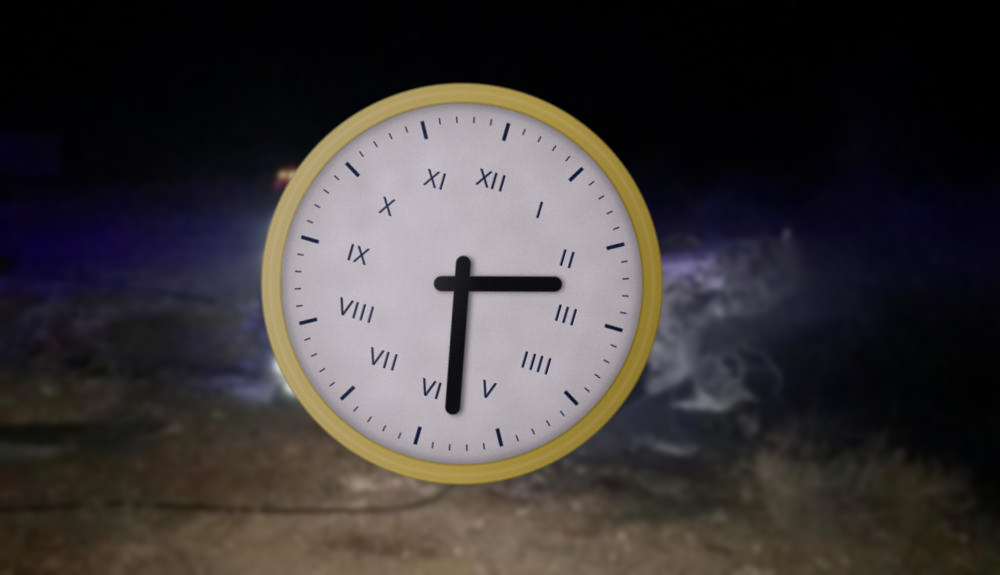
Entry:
2 h 28 min
